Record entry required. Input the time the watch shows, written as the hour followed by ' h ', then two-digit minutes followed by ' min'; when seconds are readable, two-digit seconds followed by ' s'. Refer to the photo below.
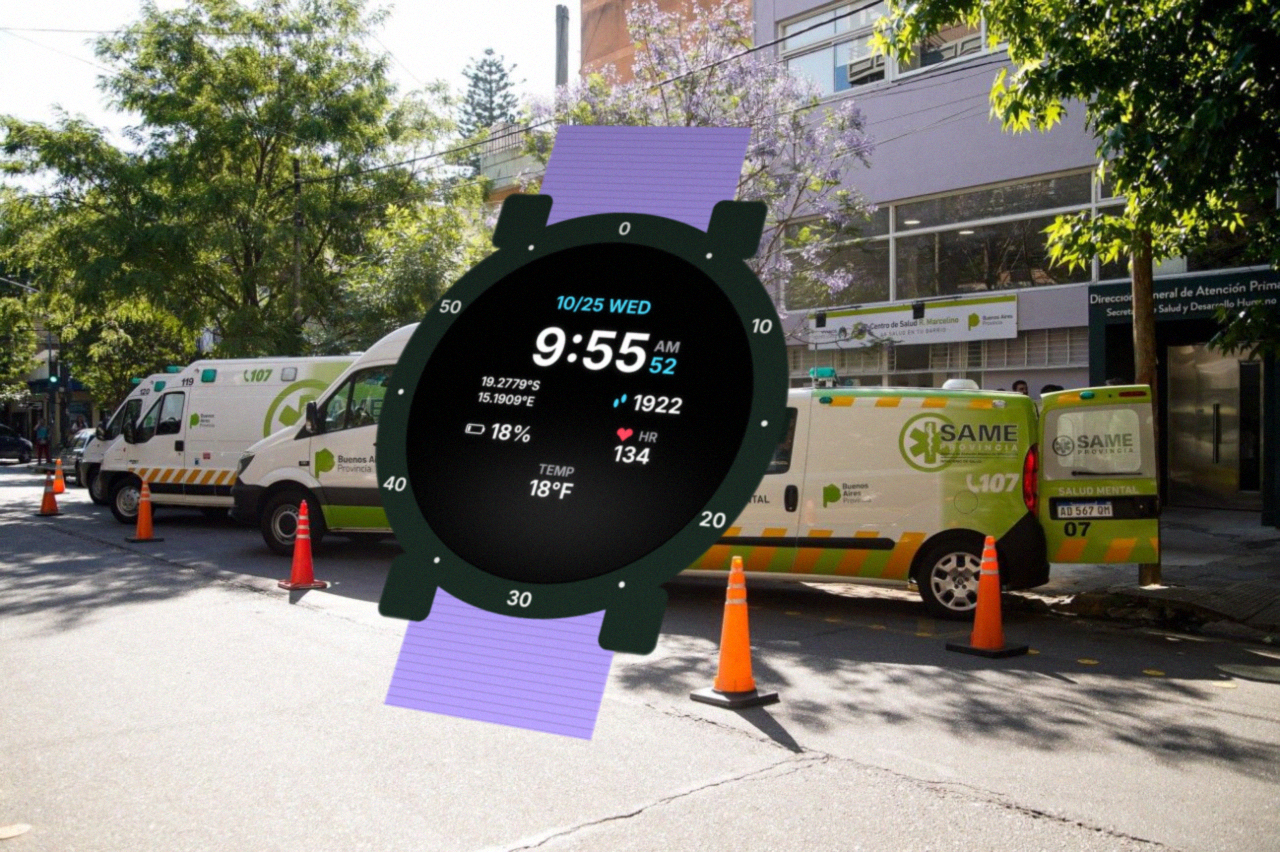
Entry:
9 h 55 min 52 s
